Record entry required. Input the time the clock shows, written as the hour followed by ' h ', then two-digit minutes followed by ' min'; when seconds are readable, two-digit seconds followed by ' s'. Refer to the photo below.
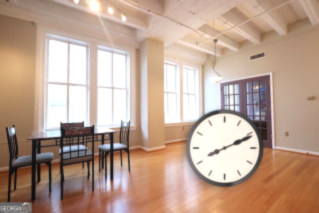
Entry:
8 h 11 min
